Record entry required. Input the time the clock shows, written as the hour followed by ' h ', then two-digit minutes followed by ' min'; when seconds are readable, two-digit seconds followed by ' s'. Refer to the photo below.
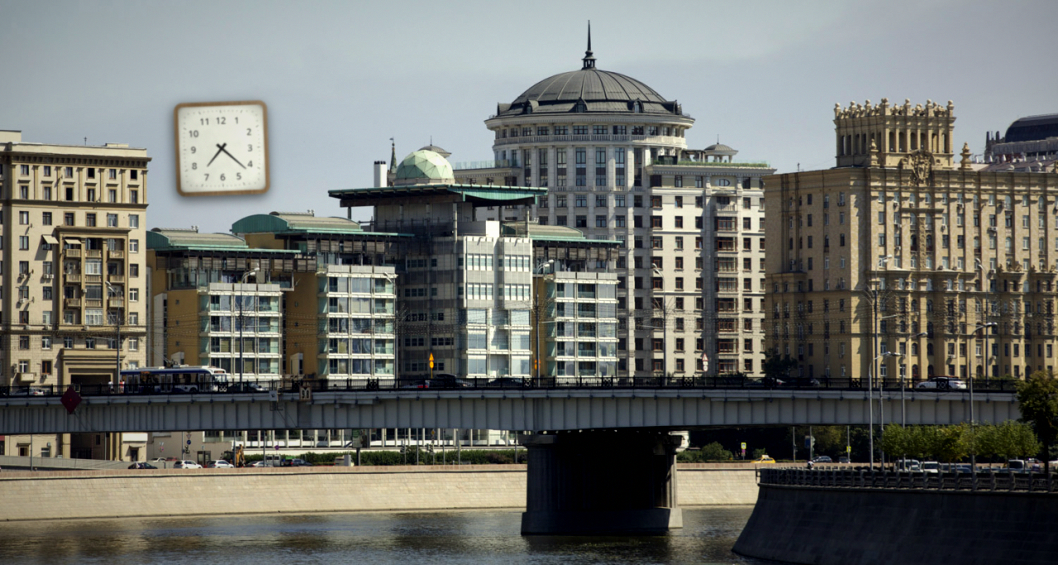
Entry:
7 h 22 min
